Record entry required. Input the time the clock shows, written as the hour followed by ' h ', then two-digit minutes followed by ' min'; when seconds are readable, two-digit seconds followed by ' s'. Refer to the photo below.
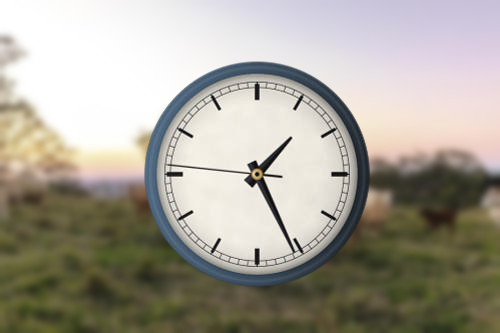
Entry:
1 h 25 min 46 s
